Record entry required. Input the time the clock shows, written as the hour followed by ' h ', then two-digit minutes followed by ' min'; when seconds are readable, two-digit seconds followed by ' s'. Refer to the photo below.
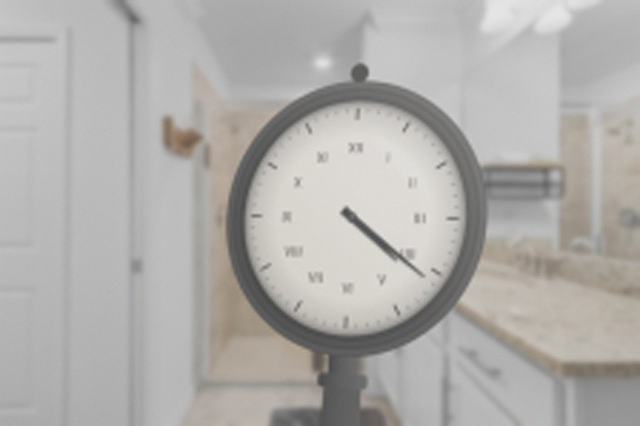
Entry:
4 h 21 min
